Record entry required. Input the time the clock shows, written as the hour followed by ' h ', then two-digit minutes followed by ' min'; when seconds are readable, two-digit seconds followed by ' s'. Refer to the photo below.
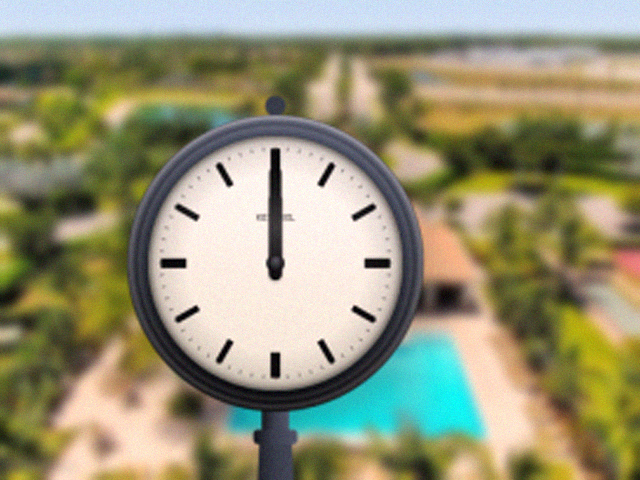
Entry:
12 h 00 min
